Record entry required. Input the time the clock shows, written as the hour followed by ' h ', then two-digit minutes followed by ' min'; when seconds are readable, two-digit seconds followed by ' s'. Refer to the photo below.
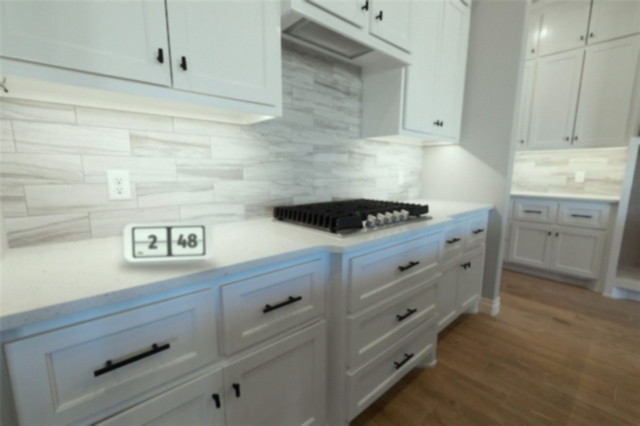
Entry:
2 h 48 min
